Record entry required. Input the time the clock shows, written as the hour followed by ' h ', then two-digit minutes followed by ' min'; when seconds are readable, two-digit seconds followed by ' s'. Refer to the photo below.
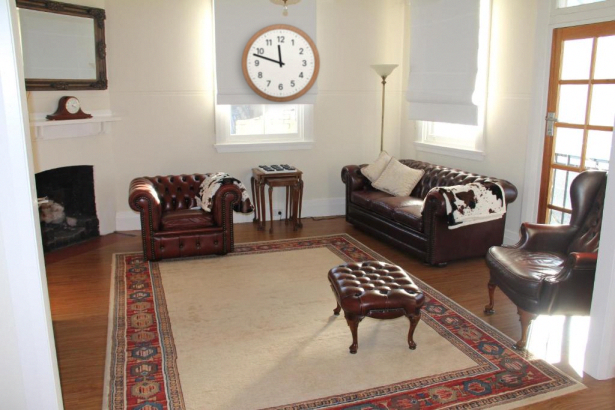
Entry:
11 h 48 min
